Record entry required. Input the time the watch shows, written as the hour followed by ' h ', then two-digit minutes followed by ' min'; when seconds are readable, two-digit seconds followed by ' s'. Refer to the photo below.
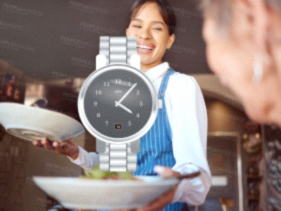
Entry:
4 h 07 min
